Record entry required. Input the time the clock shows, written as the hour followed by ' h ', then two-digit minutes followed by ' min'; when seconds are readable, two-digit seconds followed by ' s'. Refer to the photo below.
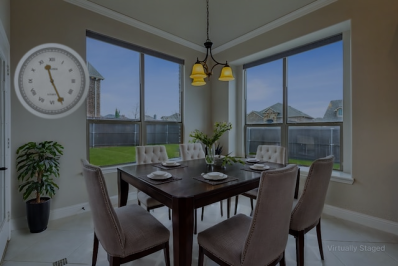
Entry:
11 h 26 min
